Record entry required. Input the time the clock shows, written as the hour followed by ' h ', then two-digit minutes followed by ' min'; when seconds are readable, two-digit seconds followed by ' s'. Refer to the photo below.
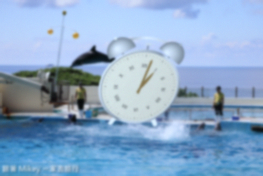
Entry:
1 h 02 min
